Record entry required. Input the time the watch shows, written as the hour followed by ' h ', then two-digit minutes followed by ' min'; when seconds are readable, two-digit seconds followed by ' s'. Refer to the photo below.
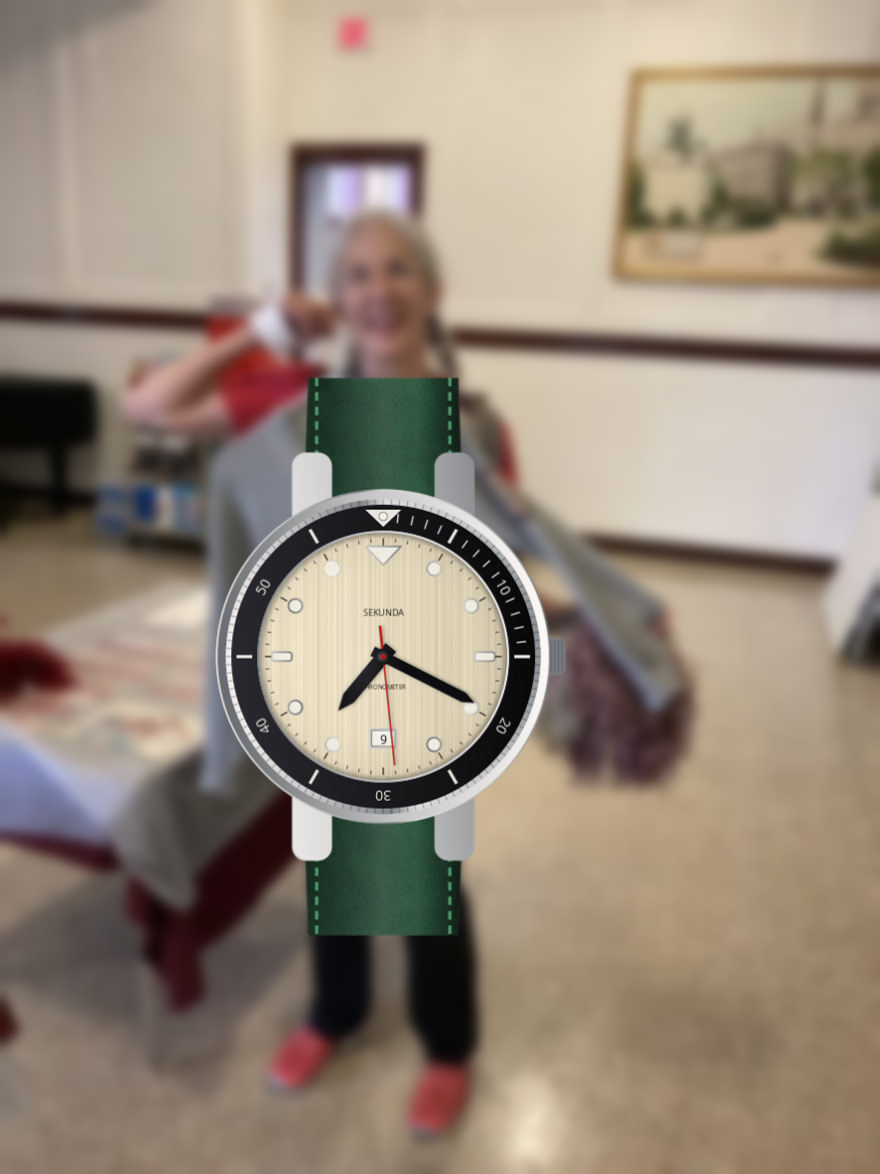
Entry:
7 h 19 min 29 s
